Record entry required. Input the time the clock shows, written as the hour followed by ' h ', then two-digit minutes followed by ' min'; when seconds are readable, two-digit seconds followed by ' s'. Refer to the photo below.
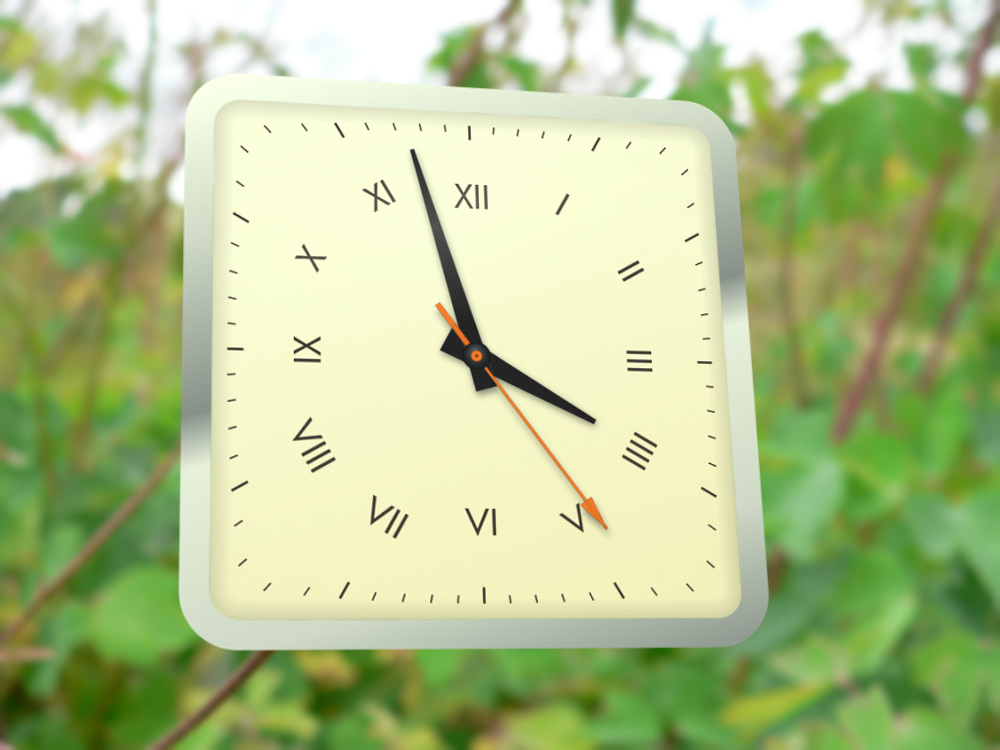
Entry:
3 h 57 min 24 s
